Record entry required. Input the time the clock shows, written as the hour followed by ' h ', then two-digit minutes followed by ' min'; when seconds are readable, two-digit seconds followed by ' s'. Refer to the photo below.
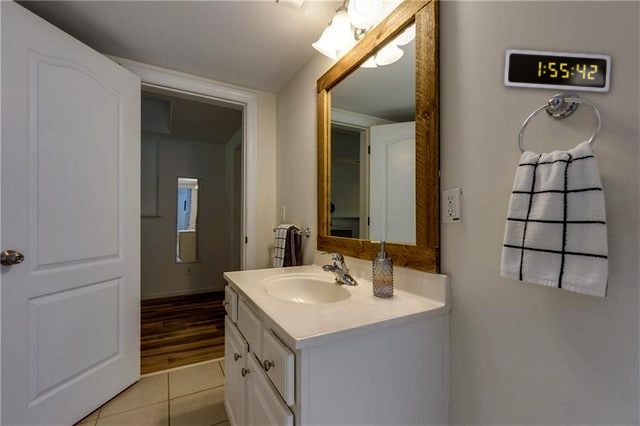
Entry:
1 h 55 min 42 s
